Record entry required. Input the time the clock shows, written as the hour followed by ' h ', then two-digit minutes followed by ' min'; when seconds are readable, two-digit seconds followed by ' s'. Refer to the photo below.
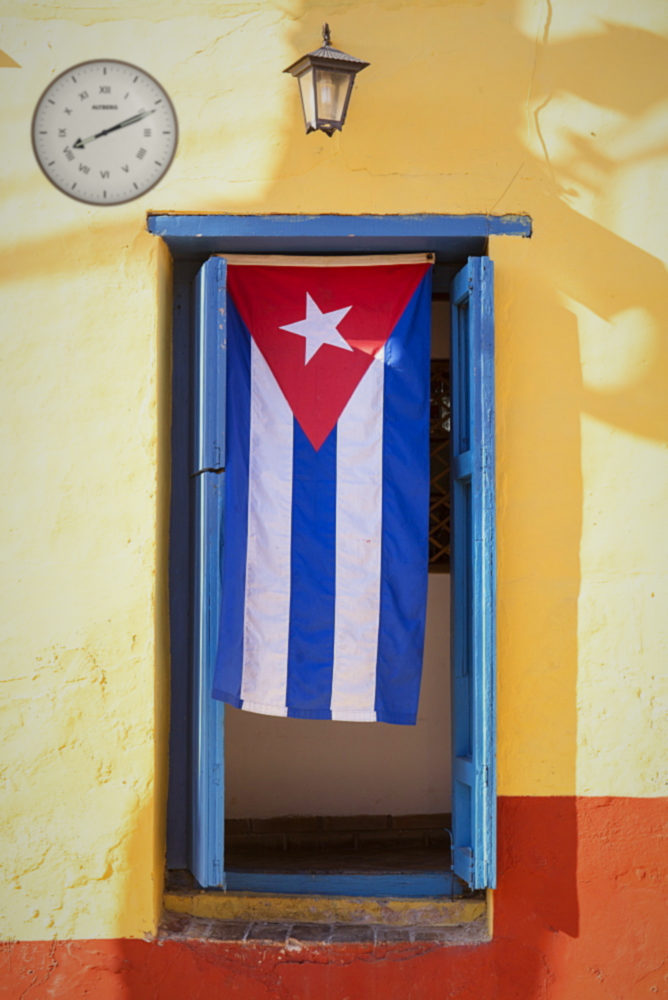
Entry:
8 h 11 min
